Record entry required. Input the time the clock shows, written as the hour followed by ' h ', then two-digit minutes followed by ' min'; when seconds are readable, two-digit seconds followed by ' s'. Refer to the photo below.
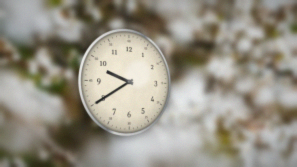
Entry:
9 h 40 min
